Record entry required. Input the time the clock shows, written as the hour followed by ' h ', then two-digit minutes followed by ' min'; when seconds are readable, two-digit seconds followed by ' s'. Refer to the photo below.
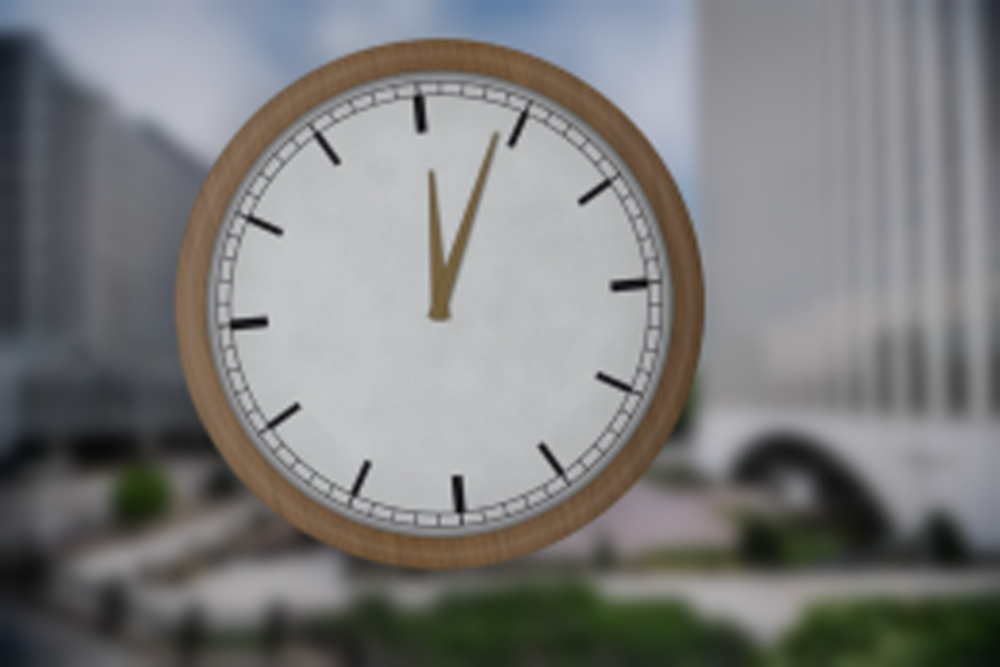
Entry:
12 h 04 min
